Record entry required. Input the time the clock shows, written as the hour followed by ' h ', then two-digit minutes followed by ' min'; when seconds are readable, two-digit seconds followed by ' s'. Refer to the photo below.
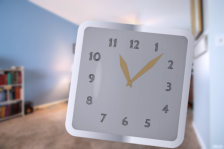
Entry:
11 h 07 min
